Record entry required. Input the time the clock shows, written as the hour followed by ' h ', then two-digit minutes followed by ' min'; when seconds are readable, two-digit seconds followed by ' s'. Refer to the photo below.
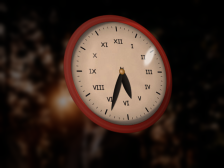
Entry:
5 h 34 min
